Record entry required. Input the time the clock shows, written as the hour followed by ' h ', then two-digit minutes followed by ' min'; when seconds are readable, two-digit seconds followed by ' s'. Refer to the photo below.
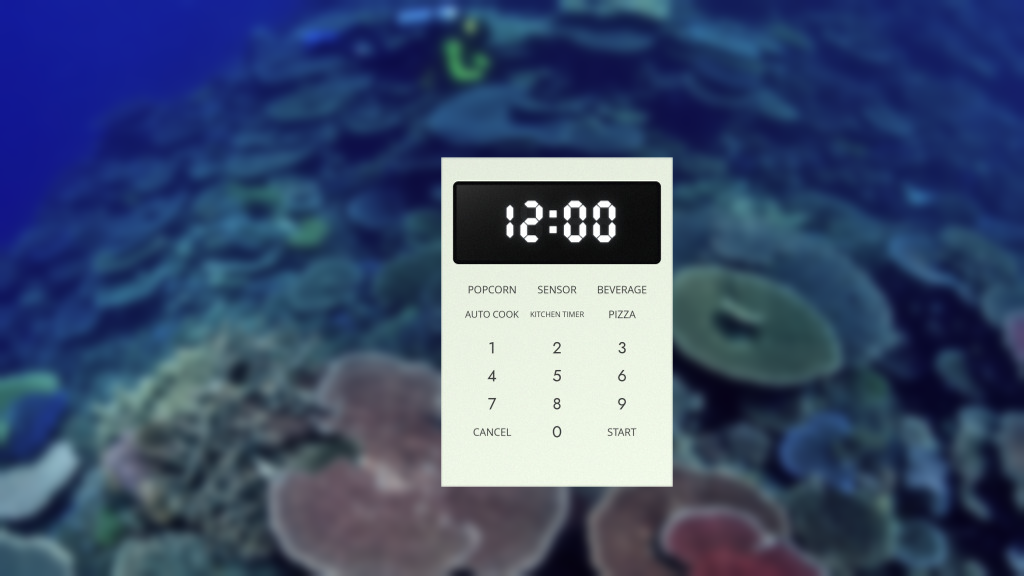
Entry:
12 h 00 min
